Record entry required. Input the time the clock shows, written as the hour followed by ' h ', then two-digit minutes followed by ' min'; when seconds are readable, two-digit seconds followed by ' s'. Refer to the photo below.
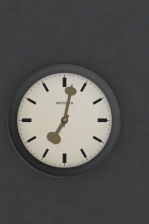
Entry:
7 h 02 min
